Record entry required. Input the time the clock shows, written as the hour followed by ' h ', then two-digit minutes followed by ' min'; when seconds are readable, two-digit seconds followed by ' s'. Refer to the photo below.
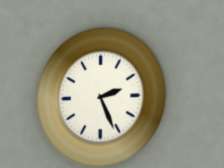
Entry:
2 h 26 min
